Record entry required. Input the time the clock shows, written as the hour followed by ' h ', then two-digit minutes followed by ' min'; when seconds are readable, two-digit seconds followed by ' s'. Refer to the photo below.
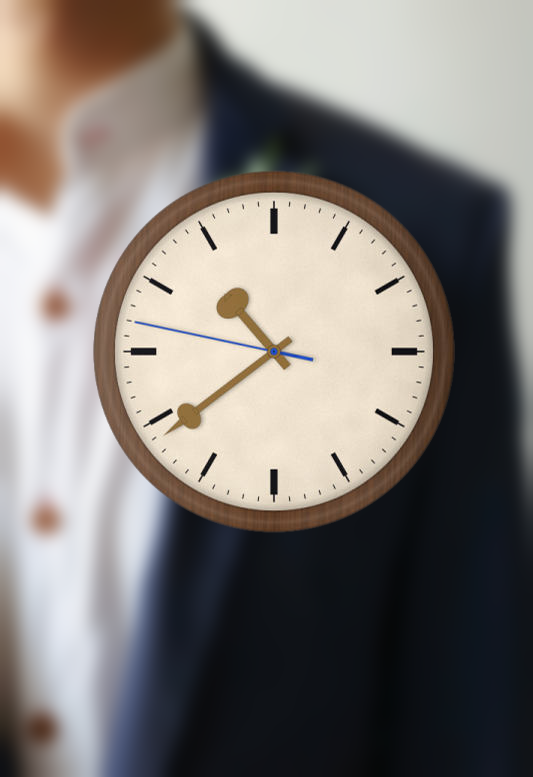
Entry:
10 h 38 min 47 s
